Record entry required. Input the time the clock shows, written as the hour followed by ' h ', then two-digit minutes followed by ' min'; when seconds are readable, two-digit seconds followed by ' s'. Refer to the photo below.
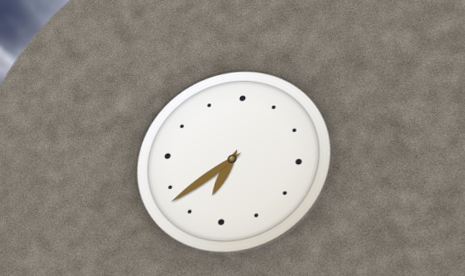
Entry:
6 h 38 min
